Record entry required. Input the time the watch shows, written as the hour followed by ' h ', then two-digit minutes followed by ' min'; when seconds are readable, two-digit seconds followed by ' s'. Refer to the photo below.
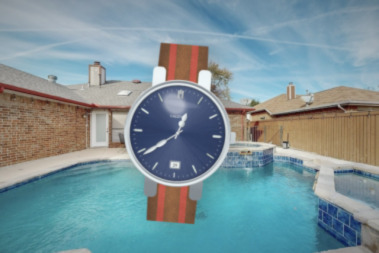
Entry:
12 h 39 min
